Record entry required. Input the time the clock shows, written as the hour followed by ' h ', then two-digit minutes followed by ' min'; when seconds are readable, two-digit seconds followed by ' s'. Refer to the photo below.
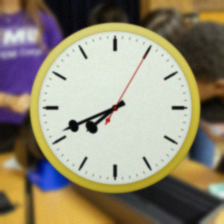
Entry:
7 h 41 min 05 s
